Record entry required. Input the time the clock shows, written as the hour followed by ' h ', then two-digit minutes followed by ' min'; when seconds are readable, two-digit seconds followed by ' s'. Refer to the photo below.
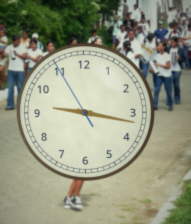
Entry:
9 h 16 min 55 s
